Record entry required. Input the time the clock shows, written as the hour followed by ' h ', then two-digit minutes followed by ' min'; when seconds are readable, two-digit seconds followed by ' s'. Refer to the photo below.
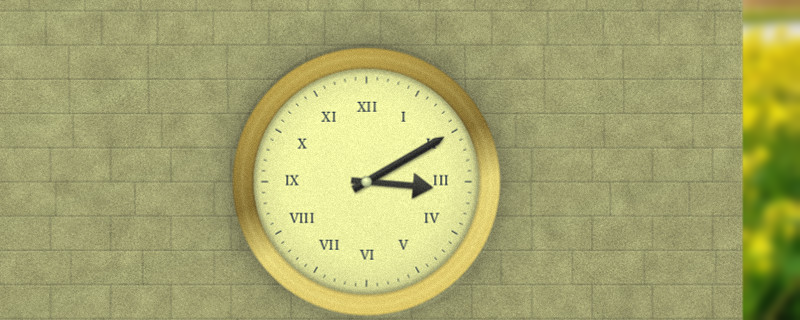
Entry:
3 h 10 min
